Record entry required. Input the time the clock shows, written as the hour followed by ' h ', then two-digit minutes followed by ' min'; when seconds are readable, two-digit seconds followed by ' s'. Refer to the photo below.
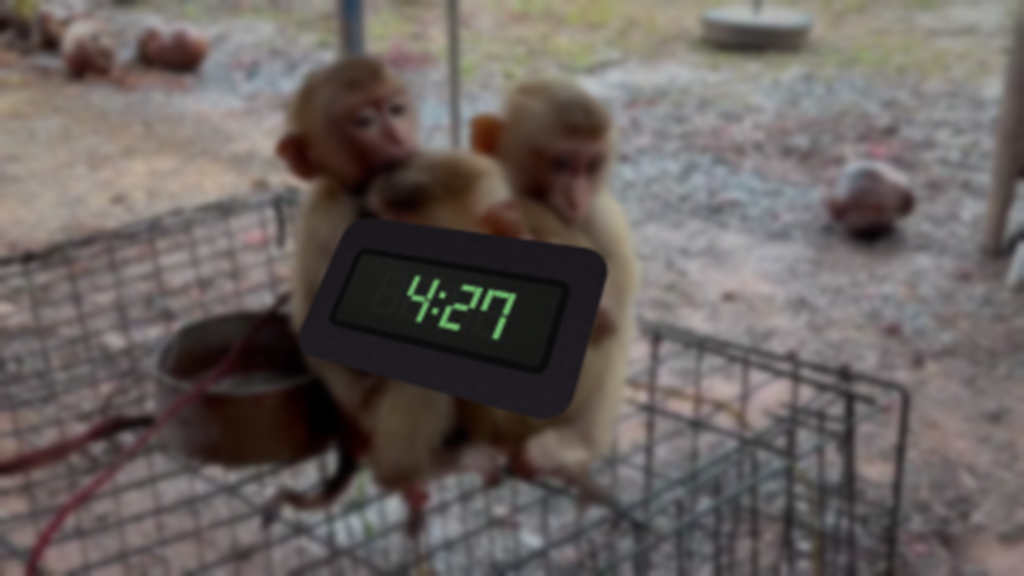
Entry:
4 h 27 min
